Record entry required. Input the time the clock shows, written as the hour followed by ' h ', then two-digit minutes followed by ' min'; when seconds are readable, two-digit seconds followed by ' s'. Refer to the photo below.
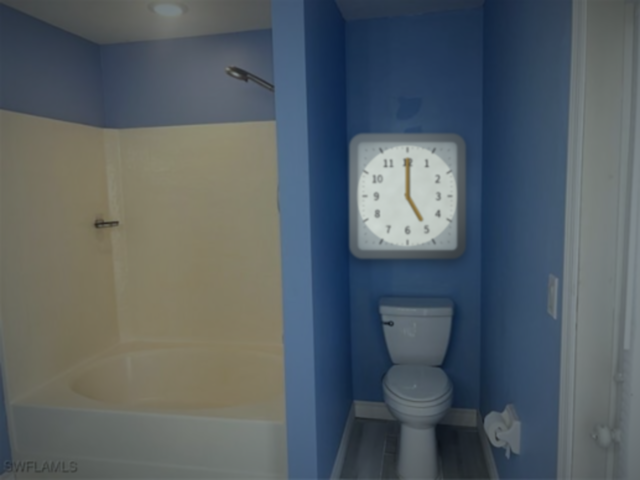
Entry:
5 h 00 min
